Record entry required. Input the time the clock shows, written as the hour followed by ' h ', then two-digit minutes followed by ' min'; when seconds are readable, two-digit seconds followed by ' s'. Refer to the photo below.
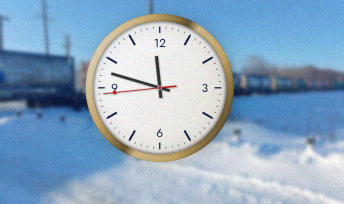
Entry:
11 h 47 min 44 s
